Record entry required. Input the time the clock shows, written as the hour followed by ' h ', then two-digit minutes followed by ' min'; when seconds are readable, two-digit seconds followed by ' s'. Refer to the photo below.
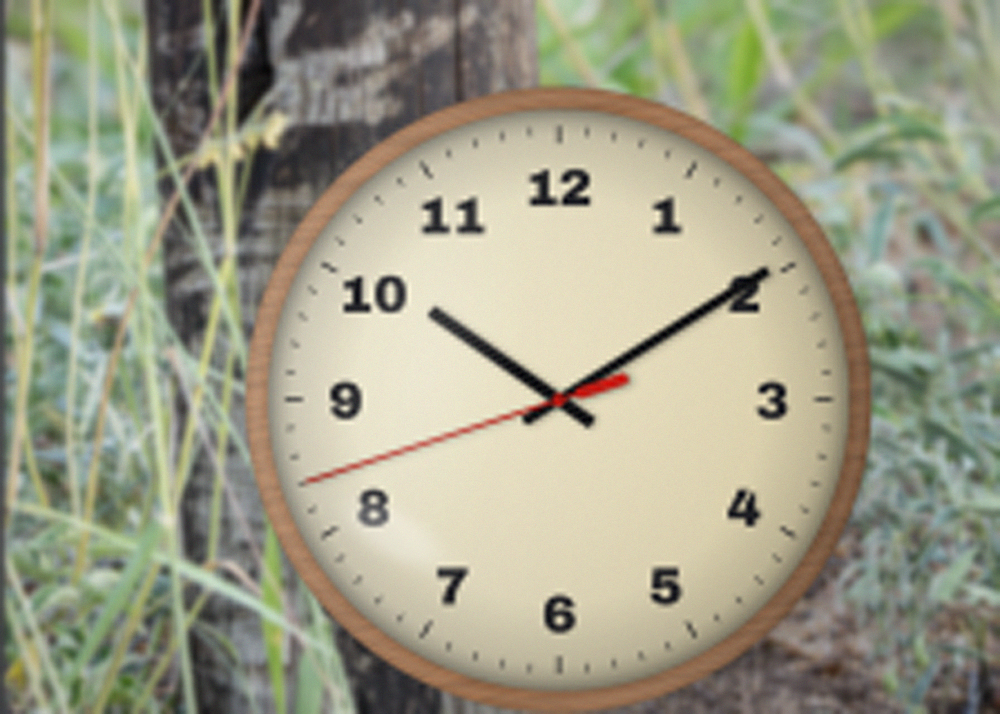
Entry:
10 h 09 min 42 s
